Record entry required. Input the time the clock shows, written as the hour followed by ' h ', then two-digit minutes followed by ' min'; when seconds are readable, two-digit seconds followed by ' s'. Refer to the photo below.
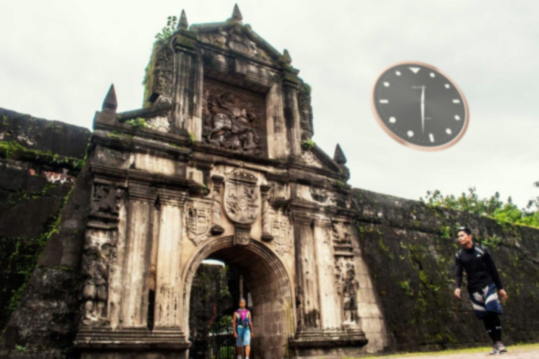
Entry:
12 h 32 min
